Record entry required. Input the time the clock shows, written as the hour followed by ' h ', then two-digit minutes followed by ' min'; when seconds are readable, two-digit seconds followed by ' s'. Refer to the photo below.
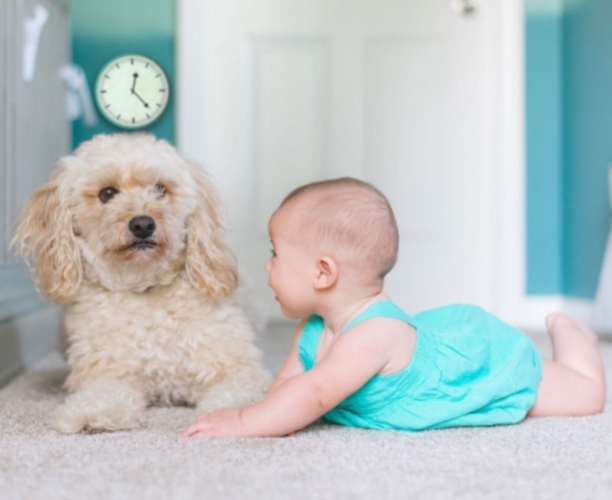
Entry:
12 h 23 min
